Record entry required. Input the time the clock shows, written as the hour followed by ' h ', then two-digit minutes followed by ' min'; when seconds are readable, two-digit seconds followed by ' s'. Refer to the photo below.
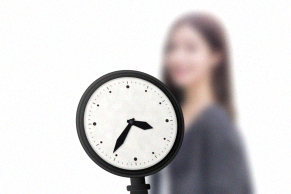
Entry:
3 h 36 min
